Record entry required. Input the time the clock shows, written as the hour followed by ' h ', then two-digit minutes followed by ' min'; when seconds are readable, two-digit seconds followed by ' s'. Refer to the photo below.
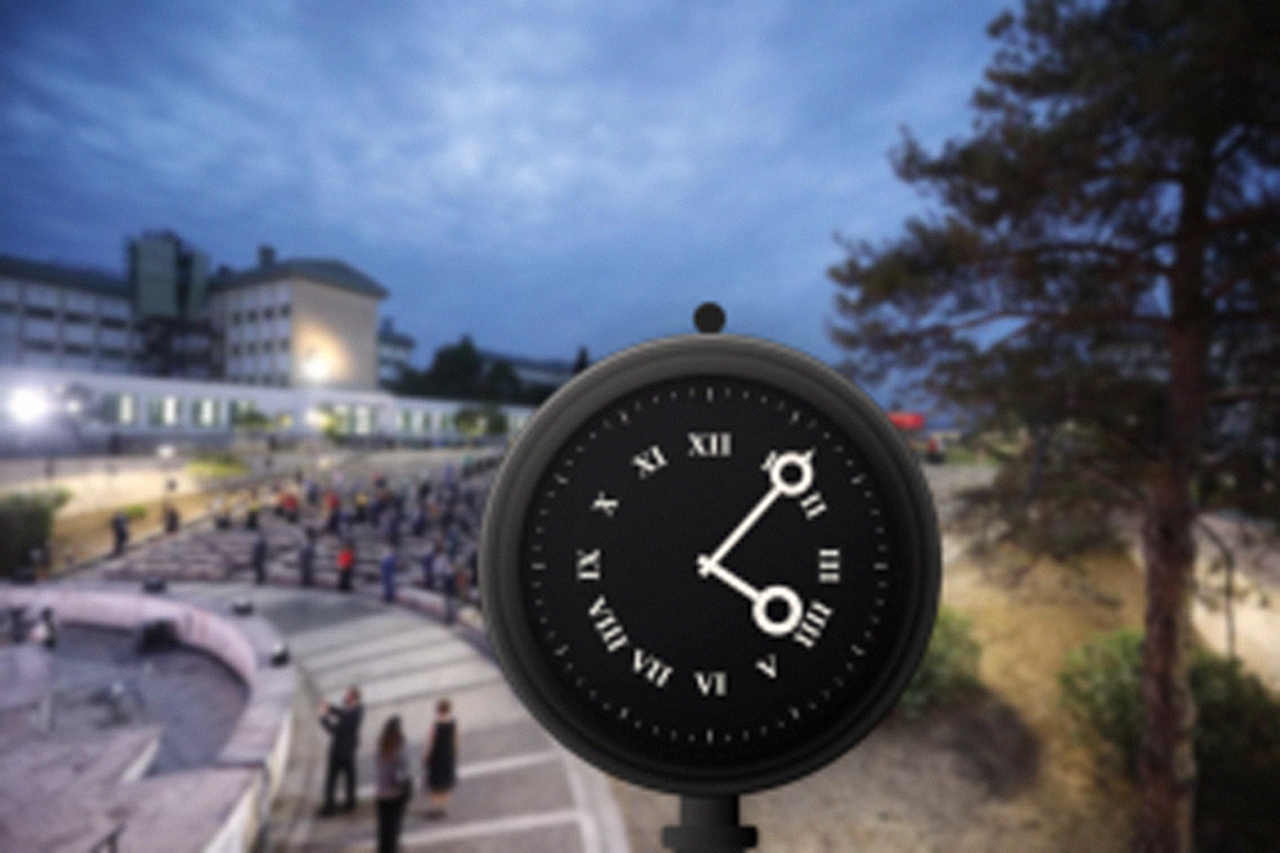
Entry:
4 h 07 min
